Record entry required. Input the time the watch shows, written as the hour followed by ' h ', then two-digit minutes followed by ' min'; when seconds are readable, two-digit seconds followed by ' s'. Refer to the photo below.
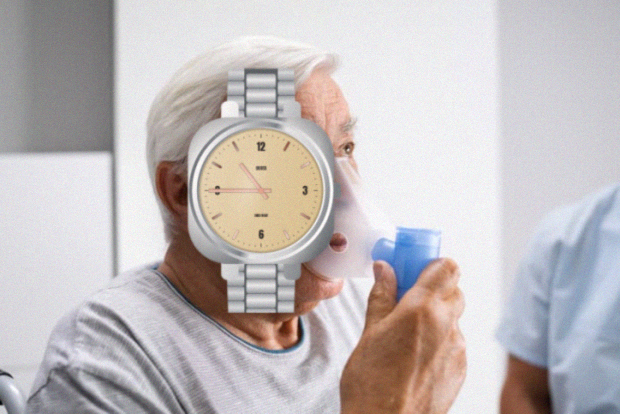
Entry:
10 h 45 min
